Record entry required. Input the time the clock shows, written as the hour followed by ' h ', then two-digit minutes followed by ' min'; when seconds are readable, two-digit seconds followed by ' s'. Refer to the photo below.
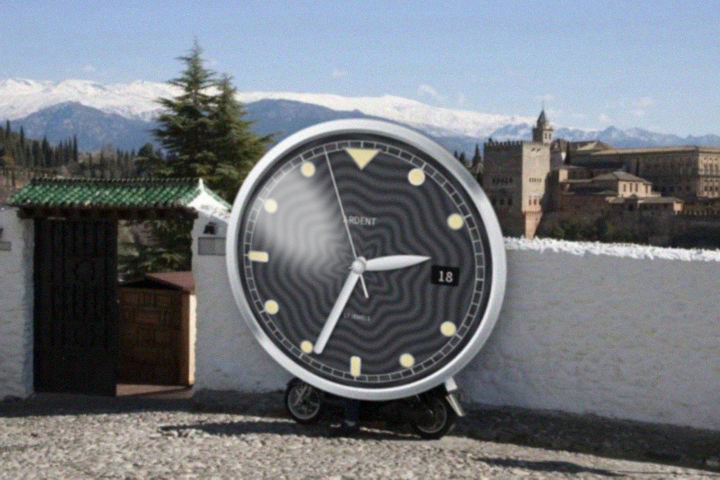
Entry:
2 h 33 min 57 s
